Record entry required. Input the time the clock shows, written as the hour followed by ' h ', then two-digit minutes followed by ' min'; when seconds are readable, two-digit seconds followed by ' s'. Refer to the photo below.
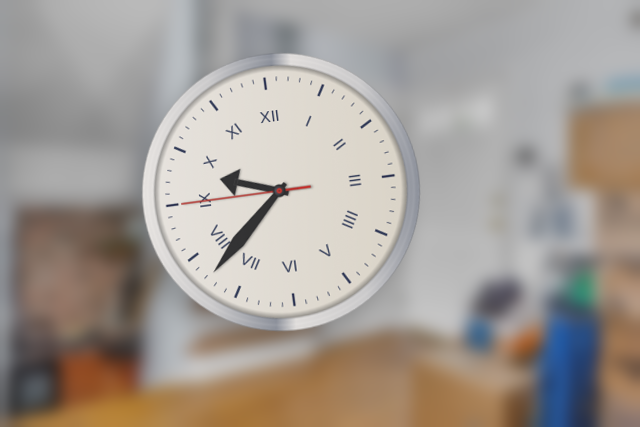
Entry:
9 h 37 min 45 s
